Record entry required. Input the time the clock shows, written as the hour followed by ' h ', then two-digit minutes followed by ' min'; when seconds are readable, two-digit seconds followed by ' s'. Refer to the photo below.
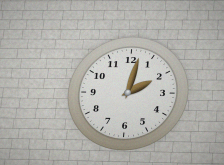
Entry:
2 h 02 min
